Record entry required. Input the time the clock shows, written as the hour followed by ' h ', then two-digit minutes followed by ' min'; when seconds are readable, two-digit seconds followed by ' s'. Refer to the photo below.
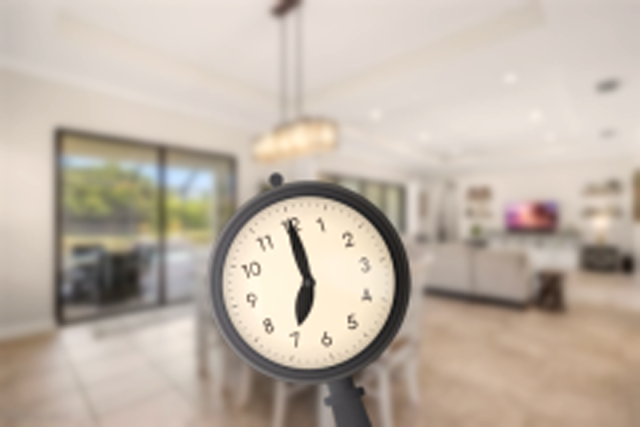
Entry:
7 h 00 min
